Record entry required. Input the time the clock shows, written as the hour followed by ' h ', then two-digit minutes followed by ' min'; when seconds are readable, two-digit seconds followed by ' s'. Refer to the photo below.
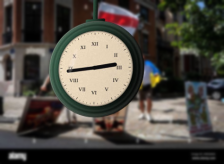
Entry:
2 h 44 min
